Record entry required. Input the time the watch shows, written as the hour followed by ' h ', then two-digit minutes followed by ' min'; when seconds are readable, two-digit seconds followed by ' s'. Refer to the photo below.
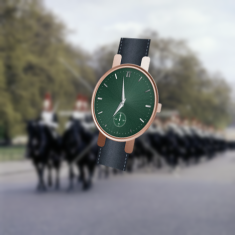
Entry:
6 h 58 min
